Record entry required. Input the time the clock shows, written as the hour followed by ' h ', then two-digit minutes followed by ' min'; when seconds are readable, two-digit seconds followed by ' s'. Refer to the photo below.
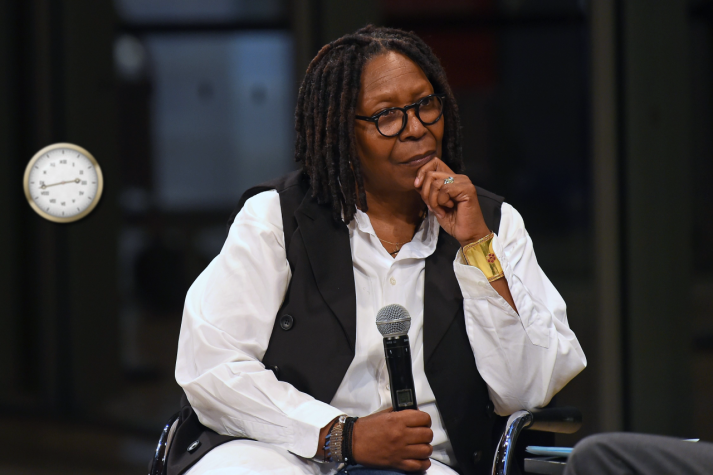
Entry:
2 h 43 min
